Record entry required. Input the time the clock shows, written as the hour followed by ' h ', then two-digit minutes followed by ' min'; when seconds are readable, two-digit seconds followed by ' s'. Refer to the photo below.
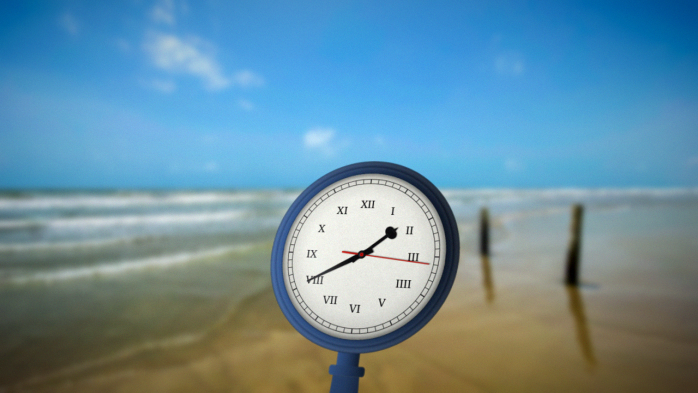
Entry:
1 h 40 min 16 s
